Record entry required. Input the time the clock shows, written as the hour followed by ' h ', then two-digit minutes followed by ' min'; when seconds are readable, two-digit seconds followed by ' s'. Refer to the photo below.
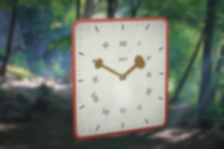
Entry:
1 h 50 min
